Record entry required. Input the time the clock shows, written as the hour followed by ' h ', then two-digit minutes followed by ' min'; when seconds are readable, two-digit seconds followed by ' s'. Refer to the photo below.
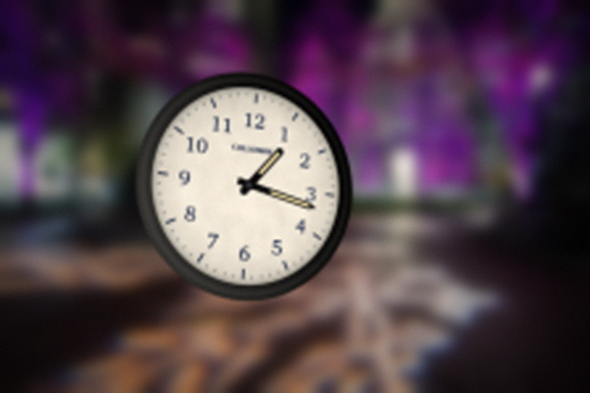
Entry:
1 h 17 min
